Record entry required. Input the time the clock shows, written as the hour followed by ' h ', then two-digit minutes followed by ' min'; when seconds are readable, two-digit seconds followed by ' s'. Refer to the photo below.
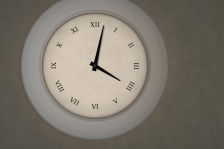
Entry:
4 h 02 min
